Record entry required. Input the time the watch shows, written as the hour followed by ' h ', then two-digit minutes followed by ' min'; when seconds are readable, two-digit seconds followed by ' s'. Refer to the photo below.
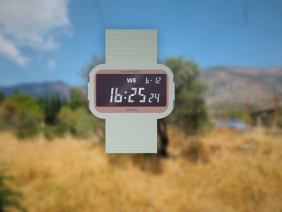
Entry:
16 h 25 min 24 s
